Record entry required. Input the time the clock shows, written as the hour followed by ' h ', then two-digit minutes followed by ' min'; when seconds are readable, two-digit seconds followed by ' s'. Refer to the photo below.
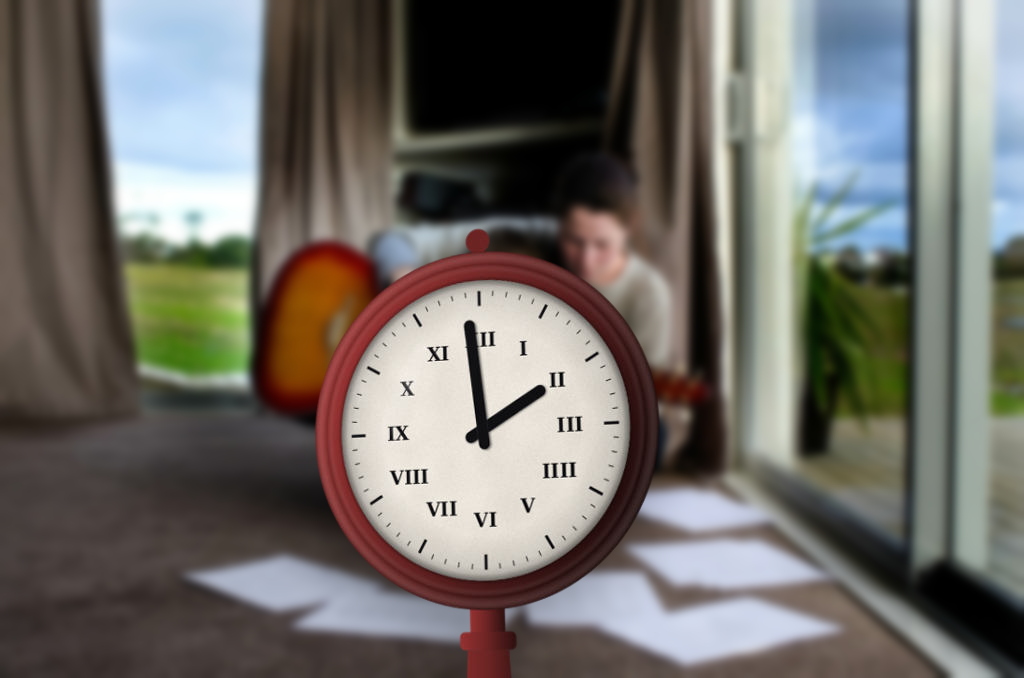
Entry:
1 h 59 min
